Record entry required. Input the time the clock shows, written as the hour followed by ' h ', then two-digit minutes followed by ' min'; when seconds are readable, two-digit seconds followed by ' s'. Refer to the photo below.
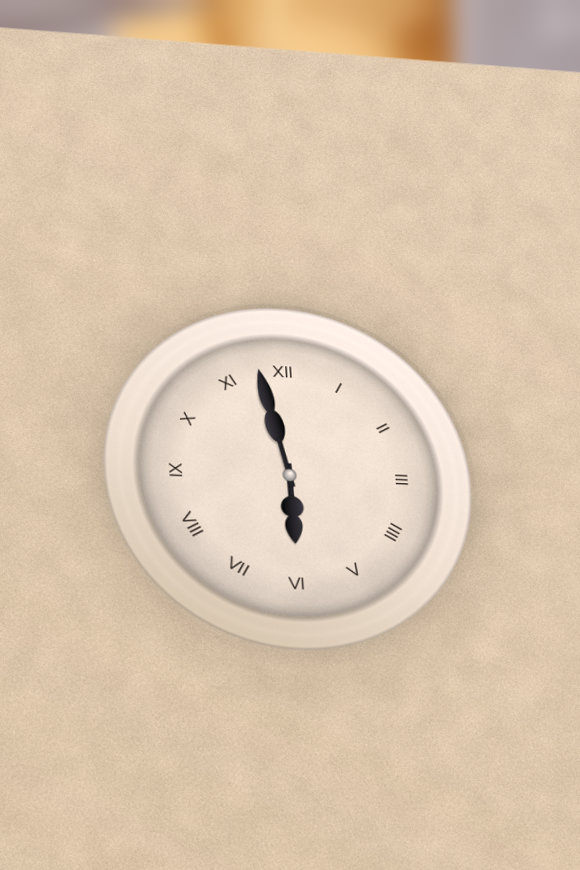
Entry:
5 h 58 min
